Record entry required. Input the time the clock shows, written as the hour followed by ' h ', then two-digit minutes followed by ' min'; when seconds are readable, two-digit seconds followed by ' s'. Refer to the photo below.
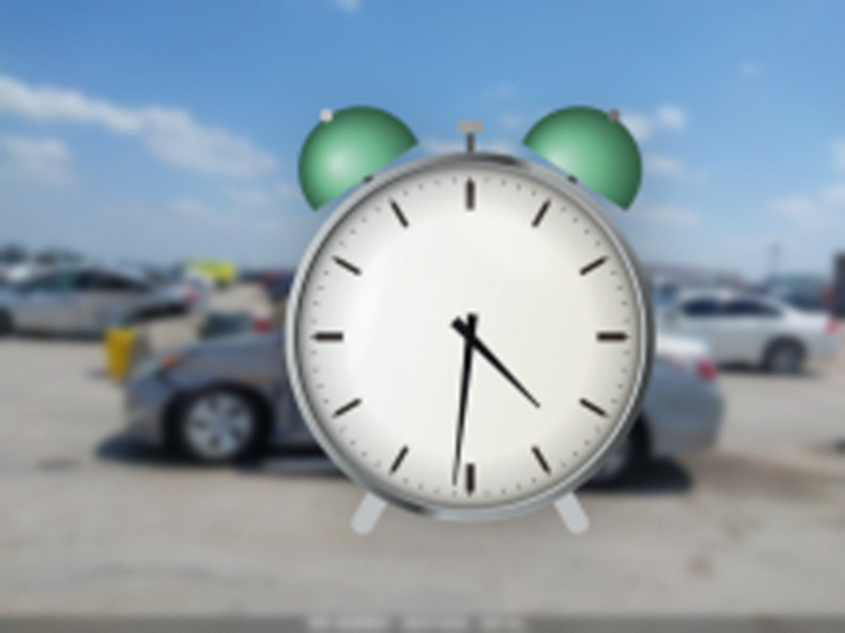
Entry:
4 h 31 min
